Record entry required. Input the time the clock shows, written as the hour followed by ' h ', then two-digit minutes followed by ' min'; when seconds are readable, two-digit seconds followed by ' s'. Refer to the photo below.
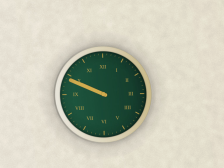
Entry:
9 h 49 min
